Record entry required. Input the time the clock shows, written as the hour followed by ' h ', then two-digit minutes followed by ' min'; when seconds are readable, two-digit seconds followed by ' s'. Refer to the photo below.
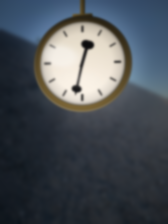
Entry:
12 h 32 min
